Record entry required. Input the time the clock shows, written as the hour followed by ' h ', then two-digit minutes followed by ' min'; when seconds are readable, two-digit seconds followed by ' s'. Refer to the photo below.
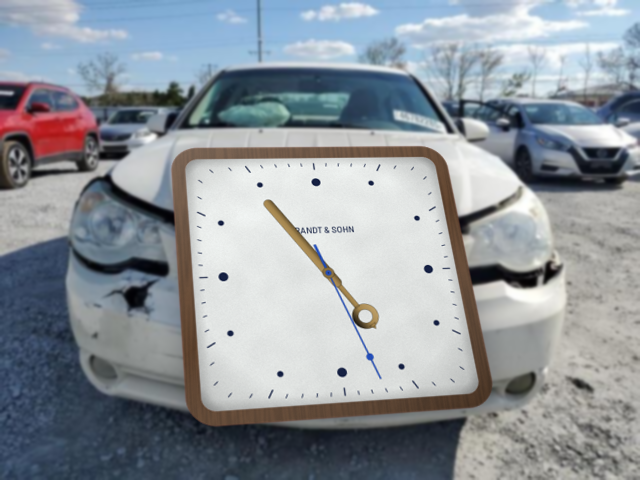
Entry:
4 h 54 min 27 s
